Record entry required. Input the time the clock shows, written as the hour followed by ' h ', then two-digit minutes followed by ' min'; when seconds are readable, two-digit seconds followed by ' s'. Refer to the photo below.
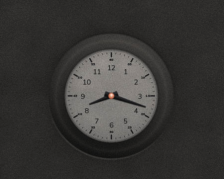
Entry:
8 h 18 min
